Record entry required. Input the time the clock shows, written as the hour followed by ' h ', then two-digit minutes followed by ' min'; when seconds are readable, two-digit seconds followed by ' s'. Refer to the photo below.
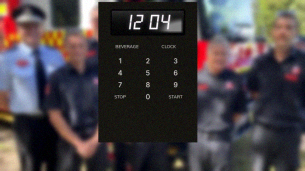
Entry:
12 h 04 min
